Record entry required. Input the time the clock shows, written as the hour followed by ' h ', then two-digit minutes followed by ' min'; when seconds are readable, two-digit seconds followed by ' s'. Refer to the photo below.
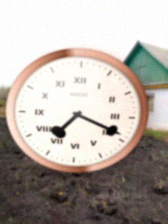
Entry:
7 h 19 min
